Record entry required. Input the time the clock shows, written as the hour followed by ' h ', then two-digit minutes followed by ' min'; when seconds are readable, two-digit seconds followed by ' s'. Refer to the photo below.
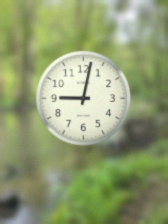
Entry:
9 h 02 min
